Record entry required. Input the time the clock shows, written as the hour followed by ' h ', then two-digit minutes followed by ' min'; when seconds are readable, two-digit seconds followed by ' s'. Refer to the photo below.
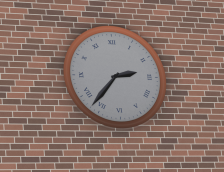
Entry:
2 h 37 min
